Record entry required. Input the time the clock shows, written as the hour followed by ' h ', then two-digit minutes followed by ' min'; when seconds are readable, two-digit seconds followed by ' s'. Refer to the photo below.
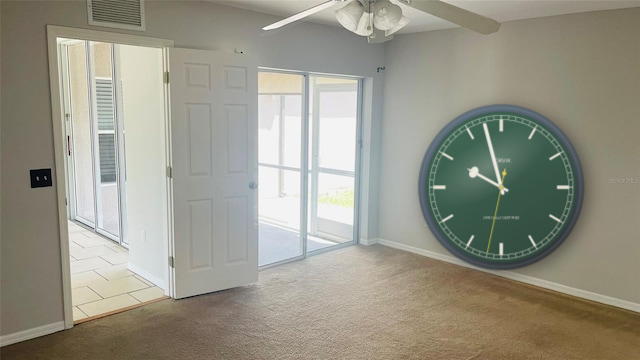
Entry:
9 h 57 min 32 s
